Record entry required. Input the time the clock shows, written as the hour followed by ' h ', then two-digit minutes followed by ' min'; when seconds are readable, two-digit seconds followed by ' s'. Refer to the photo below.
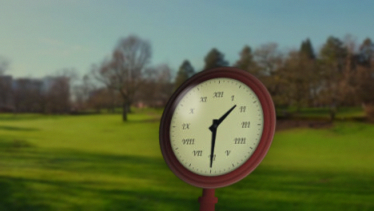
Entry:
1 h 30 min
